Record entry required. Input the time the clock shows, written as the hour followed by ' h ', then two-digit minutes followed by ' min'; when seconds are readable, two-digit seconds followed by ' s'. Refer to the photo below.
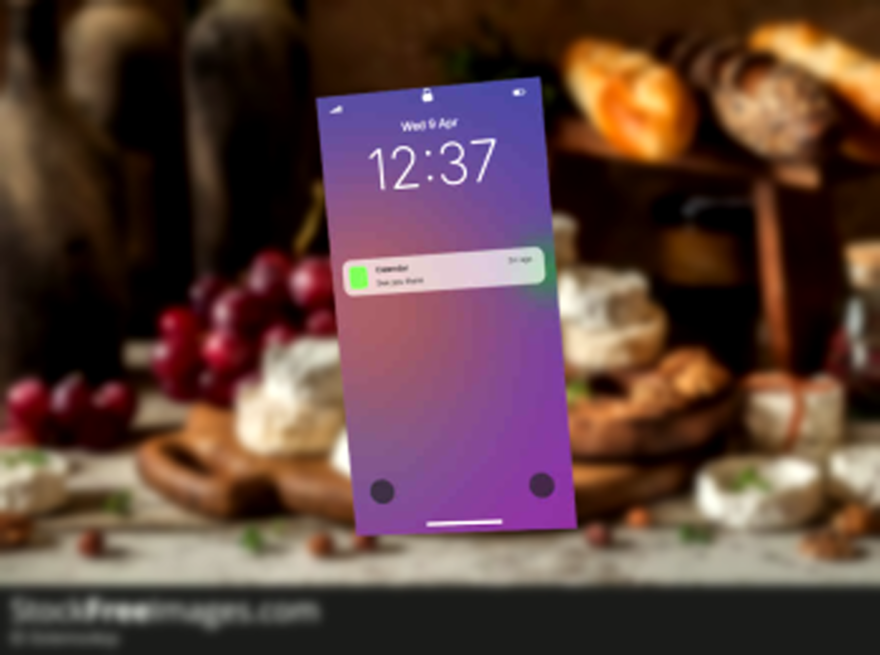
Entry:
12 h 37 min
